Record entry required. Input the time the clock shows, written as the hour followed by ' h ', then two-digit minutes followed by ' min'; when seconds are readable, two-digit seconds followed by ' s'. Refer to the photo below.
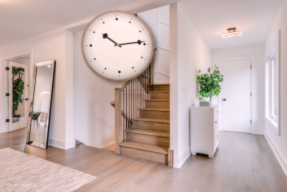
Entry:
10 h 14 min
